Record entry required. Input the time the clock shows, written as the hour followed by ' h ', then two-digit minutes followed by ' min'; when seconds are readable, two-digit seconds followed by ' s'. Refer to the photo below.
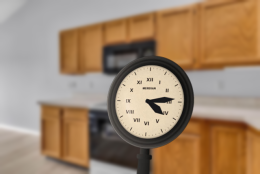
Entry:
4 h 14 min
